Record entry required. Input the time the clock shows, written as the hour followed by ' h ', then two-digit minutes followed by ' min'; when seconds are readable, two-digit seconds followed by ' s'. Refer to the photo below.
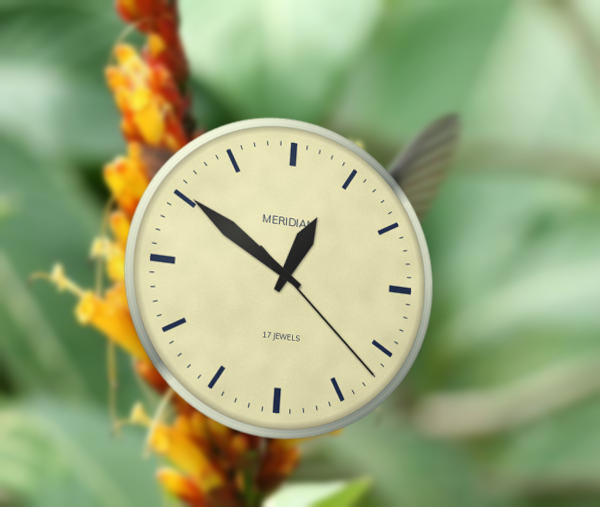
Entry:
12 h 50 min 22 s
